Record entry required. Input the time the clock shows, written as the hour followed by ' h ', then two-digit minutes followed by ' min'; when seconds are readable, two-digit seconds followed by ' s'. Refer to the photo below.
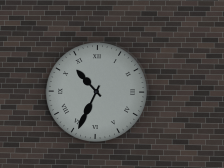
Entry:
10 h 34 min
